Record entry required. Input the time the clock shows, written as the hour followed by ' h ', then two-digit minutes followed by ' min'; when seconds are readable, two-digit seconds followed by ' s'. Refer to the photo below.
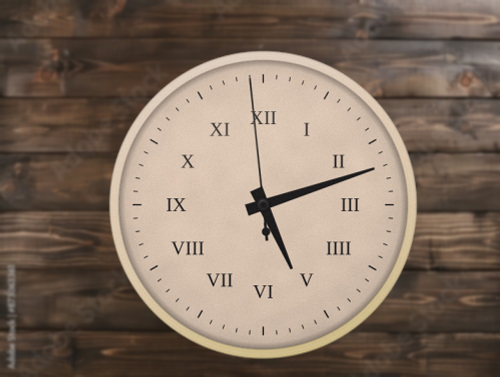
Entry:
5 h 11 min 59 s
